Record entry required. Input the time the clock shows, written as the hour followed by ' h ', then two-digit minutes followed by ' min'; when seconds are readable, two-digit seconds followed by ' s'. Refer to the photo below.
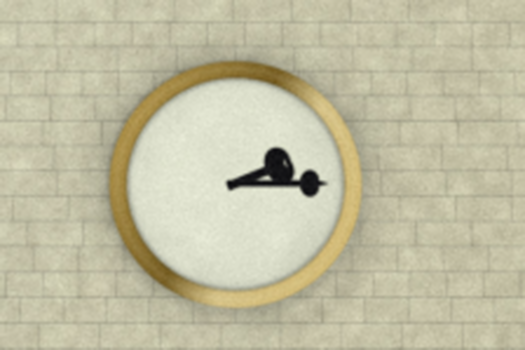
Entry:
2 h 15 min
